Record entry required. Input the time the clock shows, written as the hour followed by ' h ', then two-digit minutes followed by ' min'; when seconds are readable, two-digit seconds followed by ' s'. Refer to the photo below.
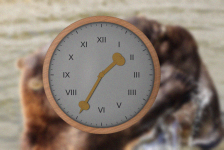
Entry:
1 h 35 min
